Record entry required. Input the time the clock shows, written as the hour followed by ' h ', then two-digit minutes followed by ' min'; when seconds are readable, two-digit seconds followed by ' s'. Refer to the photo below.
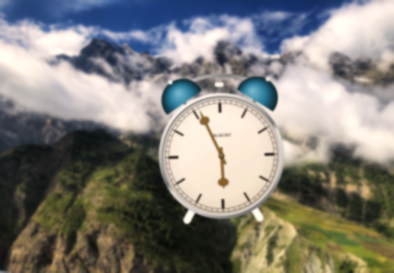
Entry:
5 h 56 min
